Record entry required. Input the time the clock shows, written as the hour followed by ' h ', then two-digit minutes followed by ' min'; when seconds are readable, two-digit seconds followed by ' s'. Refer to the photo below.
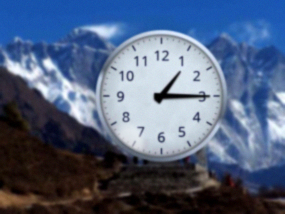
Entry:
1 h 15 min
